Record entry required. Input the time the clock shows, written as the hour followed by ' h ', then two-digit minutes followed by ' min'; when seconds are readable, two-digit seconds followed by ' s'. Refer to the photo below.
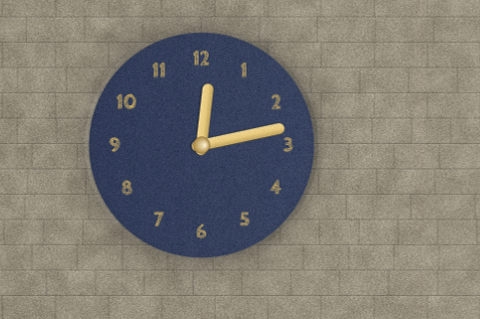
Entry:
12 h 13 min
